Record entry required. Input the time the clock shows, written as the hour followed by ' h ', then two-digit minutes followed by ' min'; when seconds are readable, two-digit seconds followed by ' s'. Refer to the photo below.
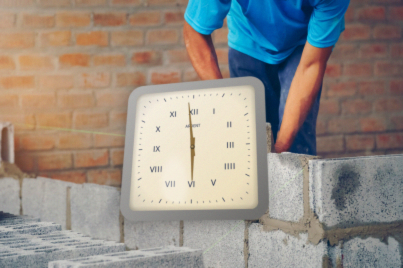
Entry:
5 h 59 min
